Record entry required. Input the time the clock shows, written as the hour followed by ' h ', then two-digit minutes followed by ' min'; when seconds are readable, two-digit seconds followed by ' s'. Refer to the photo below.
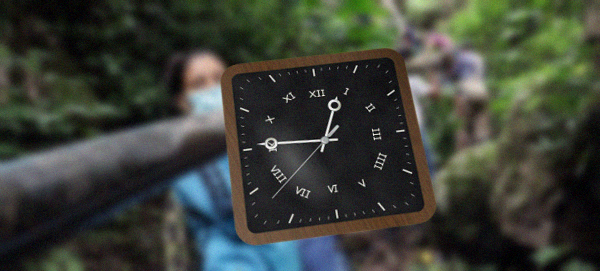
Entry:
12 h 45 min 38 s
